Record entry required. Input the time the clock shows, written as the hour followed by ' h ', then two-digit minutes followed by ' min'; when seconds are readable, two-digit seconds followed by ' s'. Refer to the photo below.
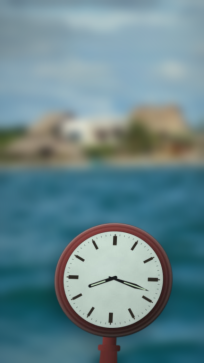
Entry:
8 h 18 min
